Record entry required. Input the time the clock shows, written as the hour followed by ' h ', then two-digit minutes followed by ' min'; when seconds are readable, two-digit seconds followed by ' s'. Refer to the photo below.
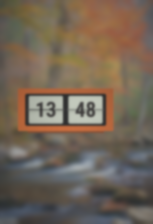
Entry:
13 h 48 min
